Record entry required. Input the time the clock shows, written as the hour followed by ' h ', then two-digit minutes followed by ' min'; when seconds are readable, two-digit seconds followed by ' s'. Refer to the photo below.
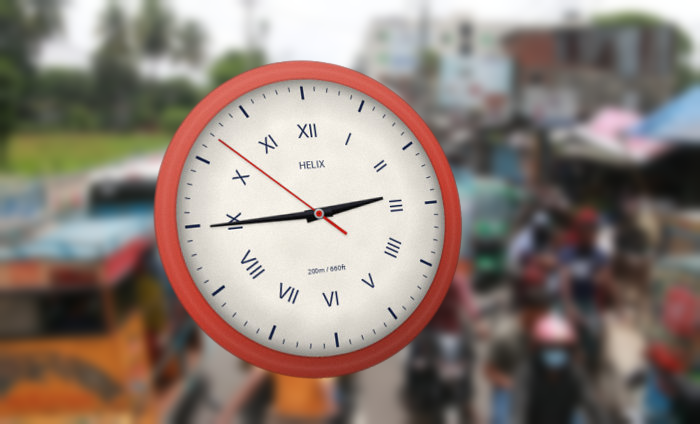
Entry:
2 h 44 min 52 s
